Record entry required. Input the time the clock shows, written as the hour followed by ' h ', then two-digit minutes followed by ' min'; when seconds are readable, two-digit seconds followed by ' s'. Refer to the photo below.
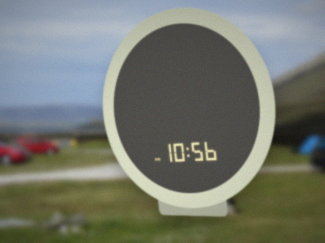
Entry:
10 h 56 min
